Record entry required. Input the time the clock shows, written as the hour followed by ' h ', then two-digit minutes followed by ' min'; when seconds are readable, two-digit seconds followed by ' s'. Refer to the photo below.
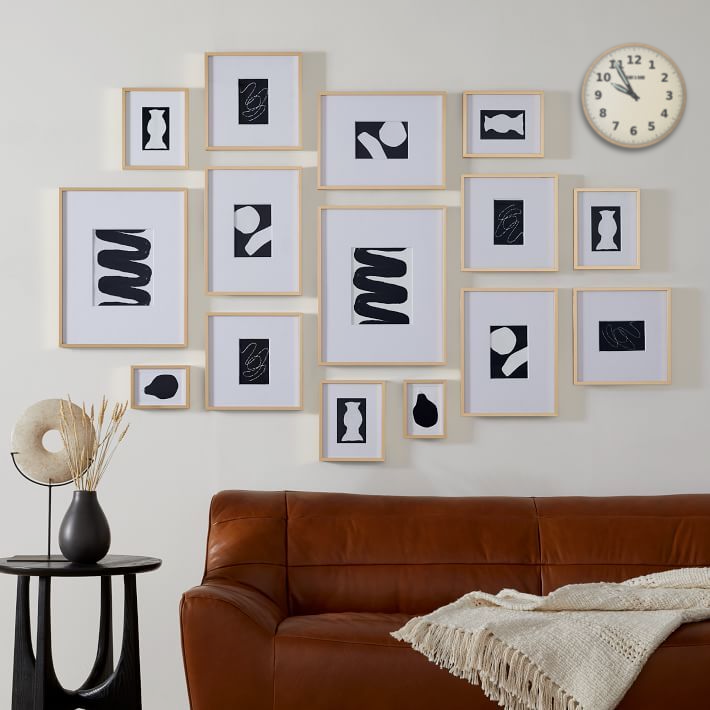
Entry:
9 h 55 min
